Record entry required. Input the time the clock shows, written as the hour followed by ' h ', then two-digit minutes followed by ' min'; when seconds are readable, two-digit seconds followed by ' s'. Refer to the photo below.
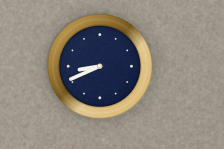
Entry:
8 h 41 min
